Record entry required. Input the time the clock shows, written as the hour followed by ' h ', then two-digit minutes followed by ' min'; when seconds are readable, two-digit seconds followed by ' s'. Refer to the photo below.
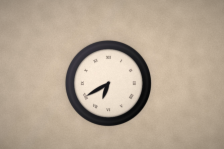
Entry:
6 h 40 min
